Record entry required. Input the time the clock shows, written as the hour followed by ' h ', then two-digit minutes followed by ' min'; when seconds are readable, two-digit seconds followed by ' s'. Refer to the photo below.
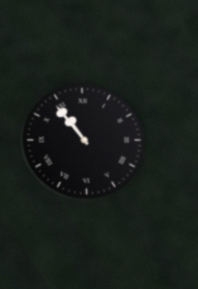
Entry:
10 h 54 min
